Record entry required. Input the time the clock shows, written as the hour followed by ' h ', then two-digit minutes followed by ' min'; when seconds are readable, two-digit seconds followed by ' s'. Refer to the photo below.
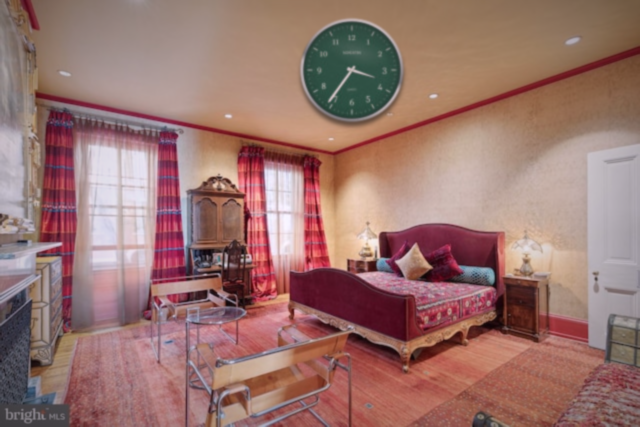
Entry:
3 h 36 min
